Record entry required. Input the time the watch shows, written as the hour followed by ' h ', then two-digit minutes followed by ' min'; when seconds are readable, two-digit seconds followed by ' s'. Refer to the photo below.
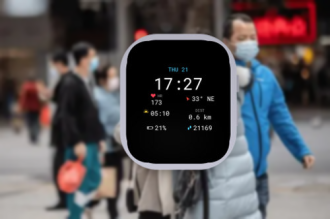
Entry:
17 h 27 min
